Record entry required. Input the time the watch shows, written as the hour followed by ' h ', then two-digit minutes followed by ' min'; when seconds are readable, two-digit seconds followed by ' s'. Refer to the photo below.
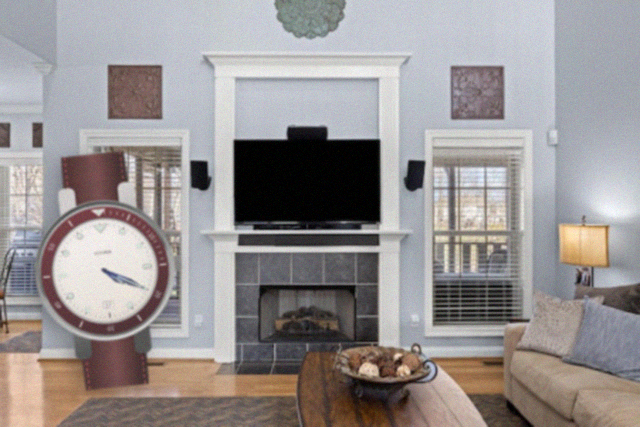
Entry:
4 h 20 min
